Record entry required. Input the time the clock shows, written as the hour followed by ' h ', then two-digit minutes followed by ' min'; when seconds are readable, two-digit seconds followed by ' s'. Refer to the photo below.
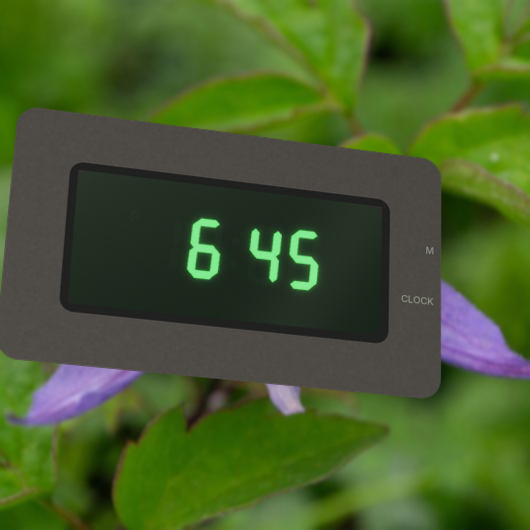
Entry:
6 h 45 min
